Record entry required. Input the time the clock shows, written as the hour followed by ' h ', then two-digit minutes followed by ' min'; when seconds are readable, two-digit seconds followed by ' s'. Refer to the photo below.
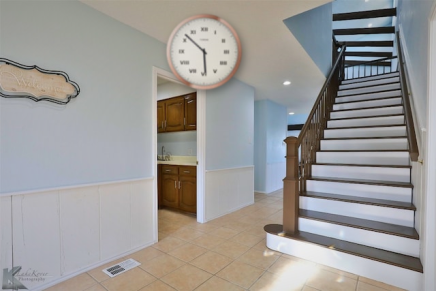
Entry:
5 h 52 min
